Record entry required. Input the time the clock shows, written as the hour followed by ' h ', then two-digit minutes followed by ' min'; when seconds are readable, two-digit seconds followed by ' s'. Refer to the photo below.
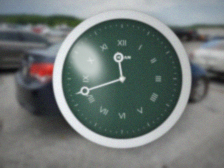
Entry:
11 h 42 min
